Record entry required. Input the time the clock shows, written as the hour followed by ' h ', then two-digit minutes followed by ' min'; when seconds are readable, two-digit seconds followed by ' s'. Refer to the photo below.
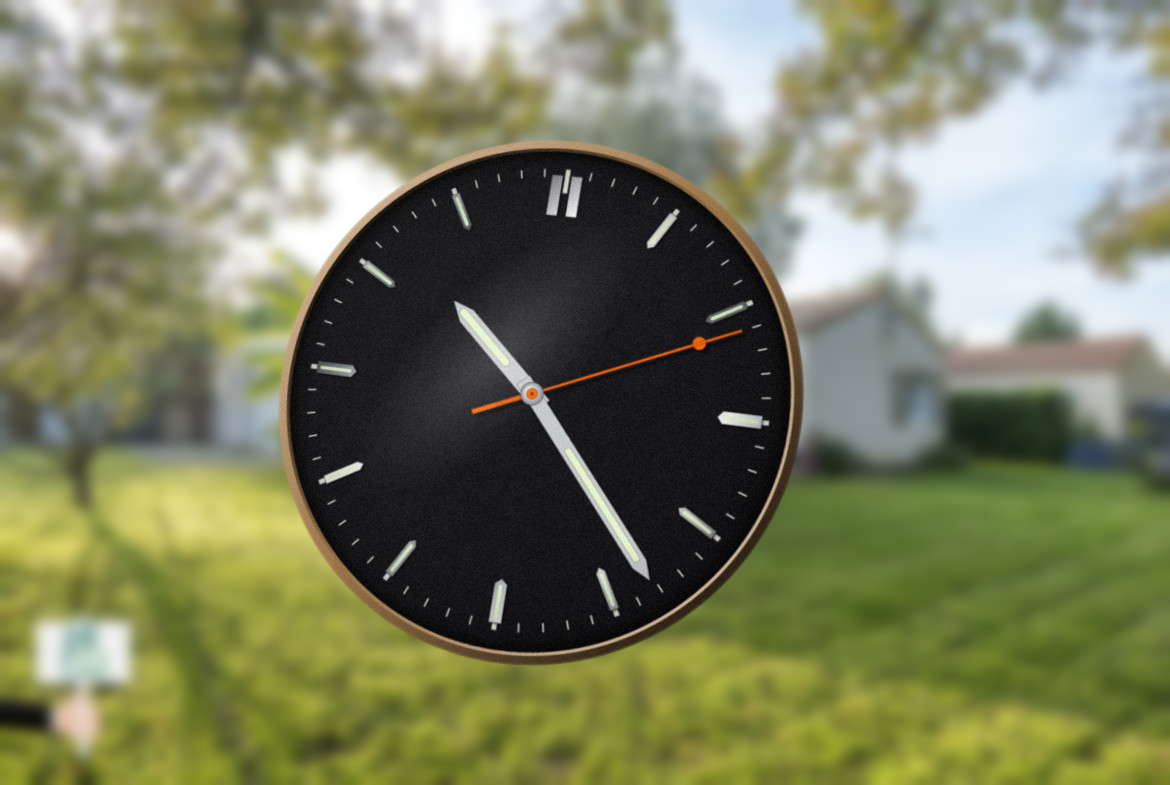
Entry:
10 h 23 min 11 s
